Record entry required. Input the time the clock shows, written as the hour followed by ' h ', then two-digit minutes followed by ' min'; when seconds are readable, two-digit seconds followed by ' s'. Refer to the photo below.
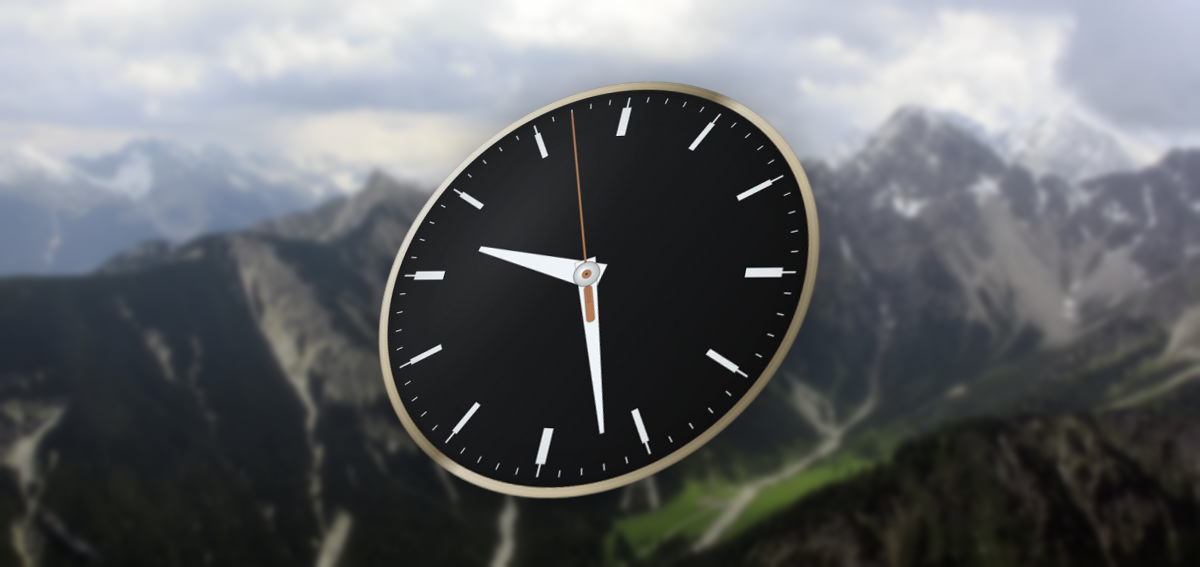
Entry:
9 h 26 min 57 s
